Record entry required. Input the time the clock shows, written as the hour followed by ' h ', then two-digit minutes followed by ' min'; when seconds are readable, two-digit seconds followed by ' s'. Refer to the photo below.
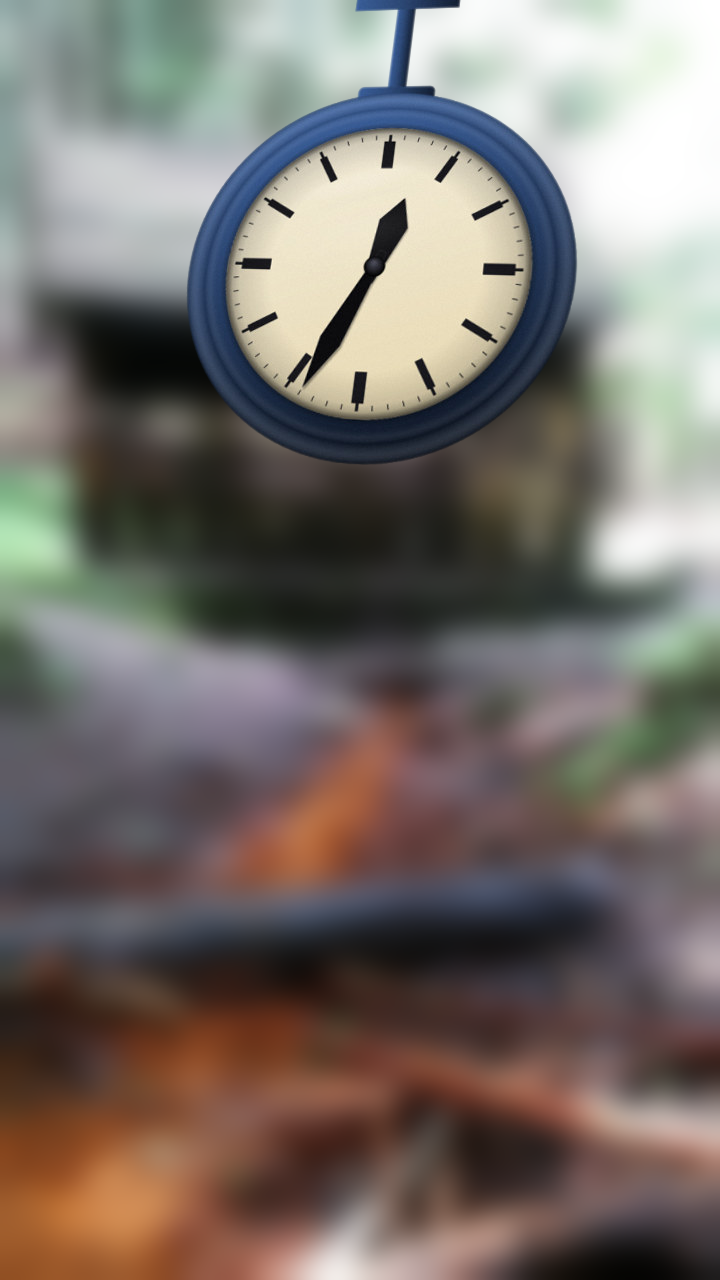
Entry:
12 h 34 min
